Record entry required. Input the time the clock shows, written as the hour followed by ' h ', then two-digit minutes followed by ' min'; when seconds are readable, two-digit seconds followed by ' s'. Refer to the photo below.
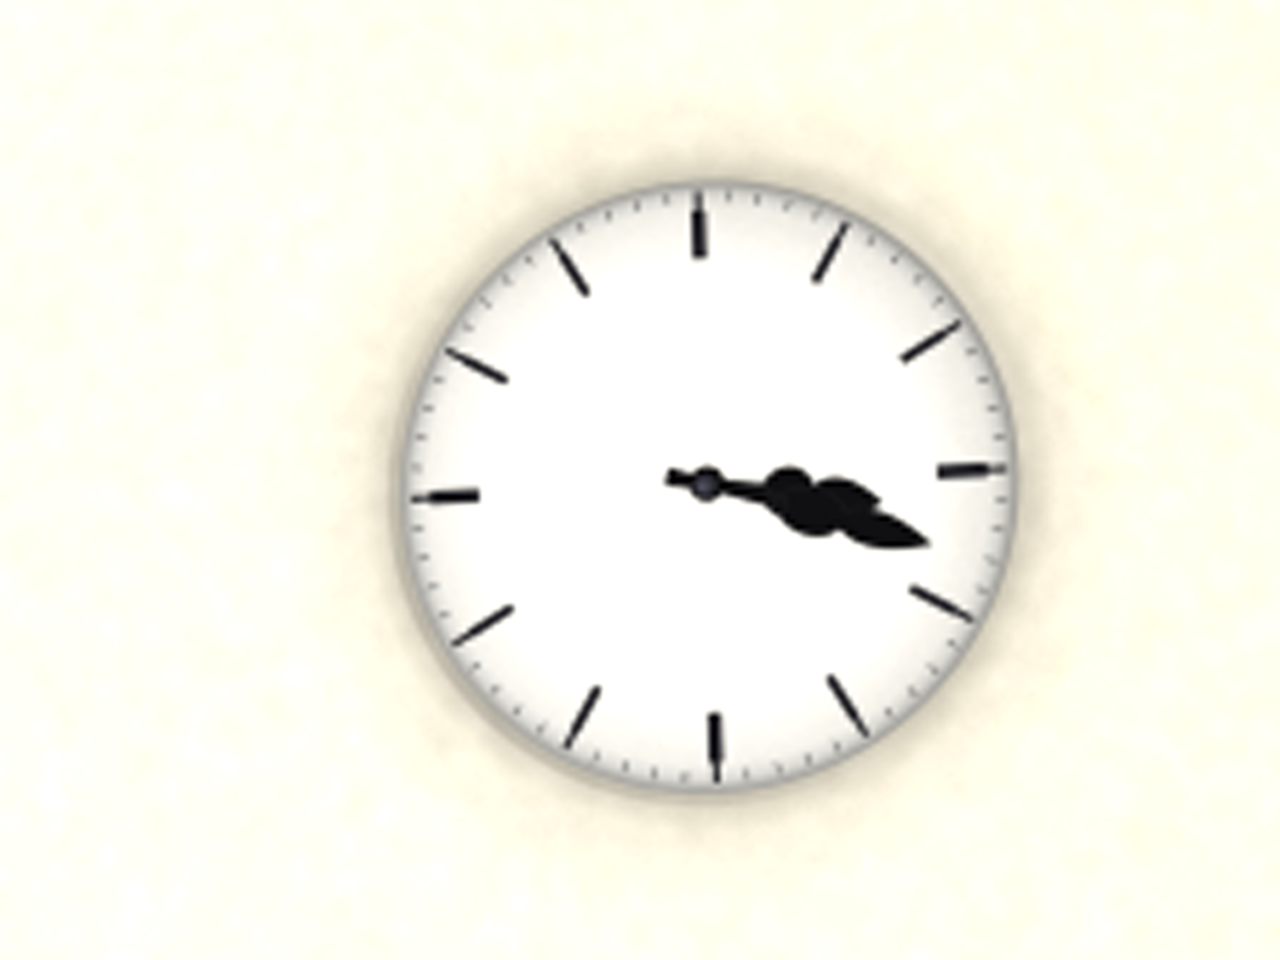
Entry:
3 h 18 min
